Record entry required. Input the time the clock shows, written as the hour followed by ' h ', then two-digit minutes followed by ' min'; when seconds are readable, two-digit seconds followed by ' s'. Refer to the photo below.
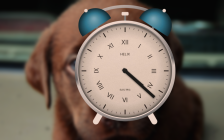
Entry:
4 h 22 min
